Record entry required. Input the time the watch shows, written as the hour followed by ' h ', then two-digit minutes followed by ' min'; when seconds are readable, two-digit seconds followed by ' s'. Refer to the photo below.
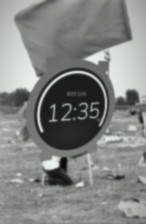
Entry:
12 h 35 min
